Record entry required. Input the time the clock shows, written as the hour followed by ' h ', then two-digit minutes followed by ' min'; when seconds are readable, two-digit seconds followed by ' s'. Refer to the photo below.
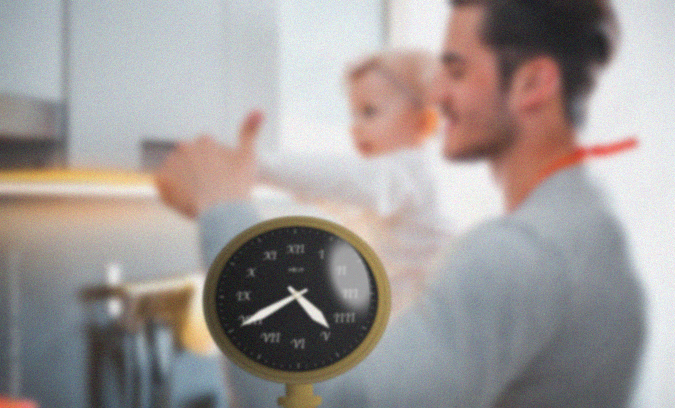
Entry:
4 h 40 min
